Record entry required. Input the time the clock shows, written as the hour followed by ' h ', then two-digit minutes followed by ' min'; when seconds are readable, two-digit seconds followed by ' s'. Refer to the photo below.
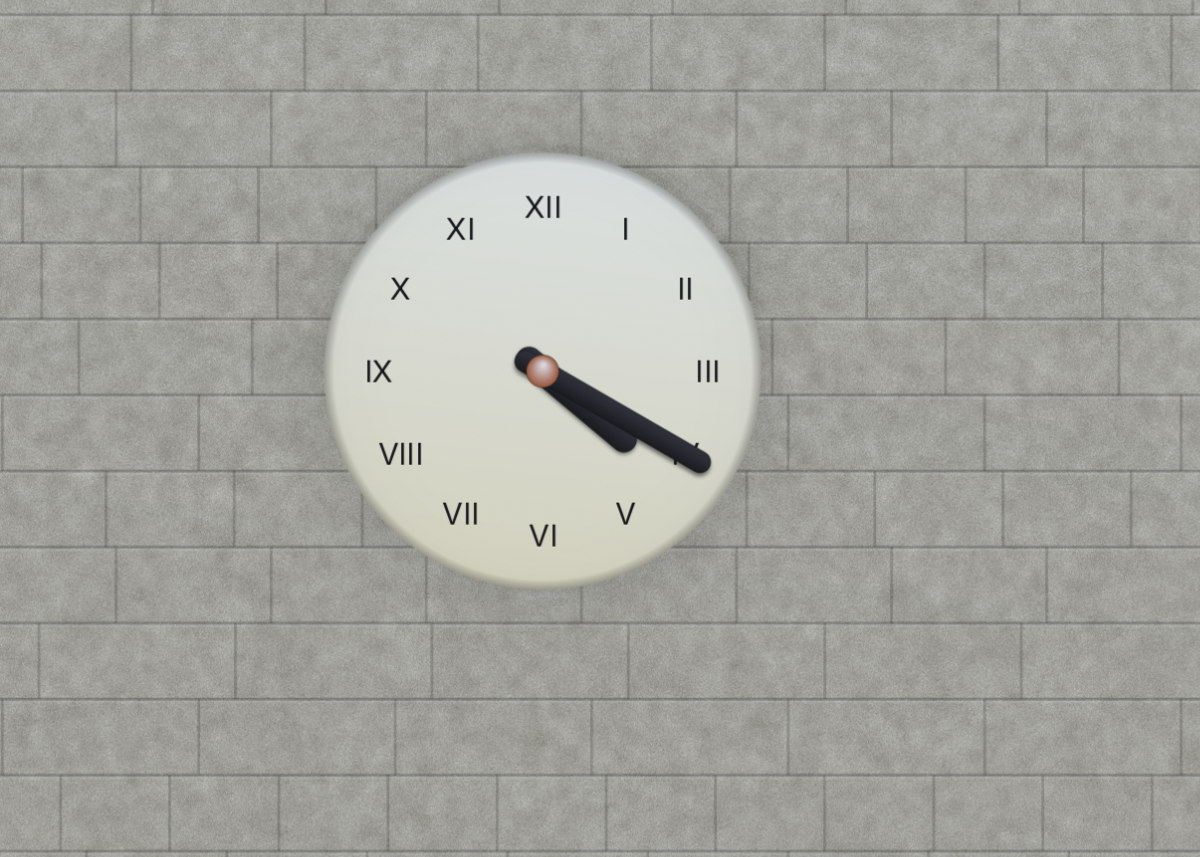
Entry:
4 h 20 min
